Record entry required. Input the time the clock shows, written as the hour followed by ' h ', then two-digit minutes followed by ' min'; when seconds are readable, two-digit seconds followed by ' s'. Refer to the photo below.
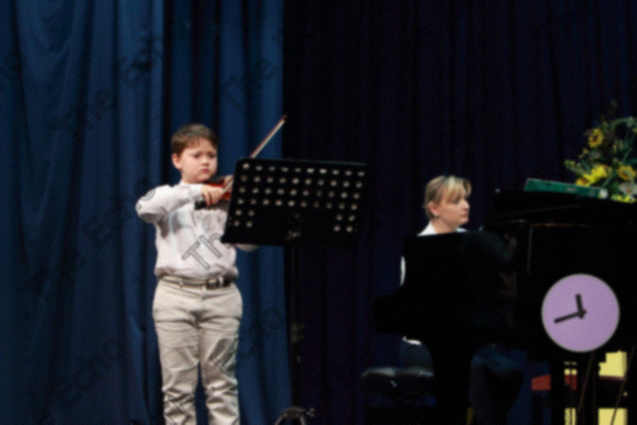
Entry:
11 h 42 min
